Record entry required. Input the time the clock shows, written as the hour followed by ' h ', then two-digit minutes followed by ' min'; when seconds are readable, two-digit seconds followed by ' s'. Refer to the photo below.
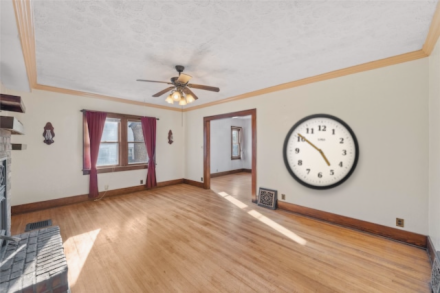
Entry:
4 h 51 min
